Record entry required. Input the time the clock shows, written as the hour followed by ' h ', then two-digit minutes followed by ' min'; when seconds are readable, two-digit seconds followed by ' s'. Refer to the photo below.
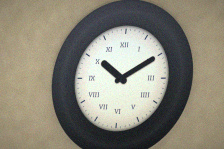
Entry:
10 h 10 min
